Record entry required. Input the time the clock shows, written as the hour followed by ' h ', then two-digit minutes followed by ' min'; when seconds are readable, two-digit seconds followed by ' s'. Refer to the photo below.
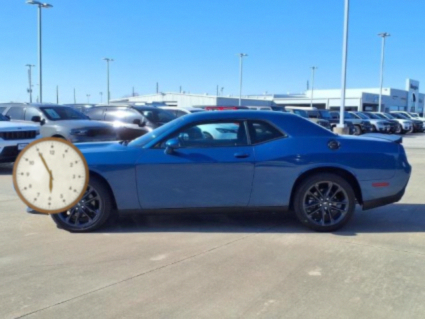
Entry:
5 h 55 min
